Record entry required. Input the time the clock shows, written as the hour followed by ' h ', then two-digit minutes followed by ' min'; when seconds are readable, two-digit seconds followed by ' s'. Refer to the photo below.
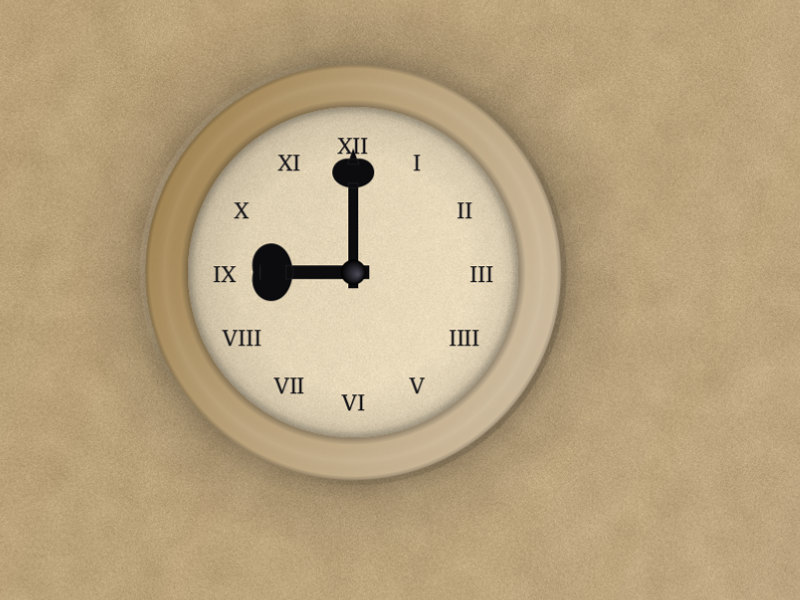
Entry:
9 h 00 min
